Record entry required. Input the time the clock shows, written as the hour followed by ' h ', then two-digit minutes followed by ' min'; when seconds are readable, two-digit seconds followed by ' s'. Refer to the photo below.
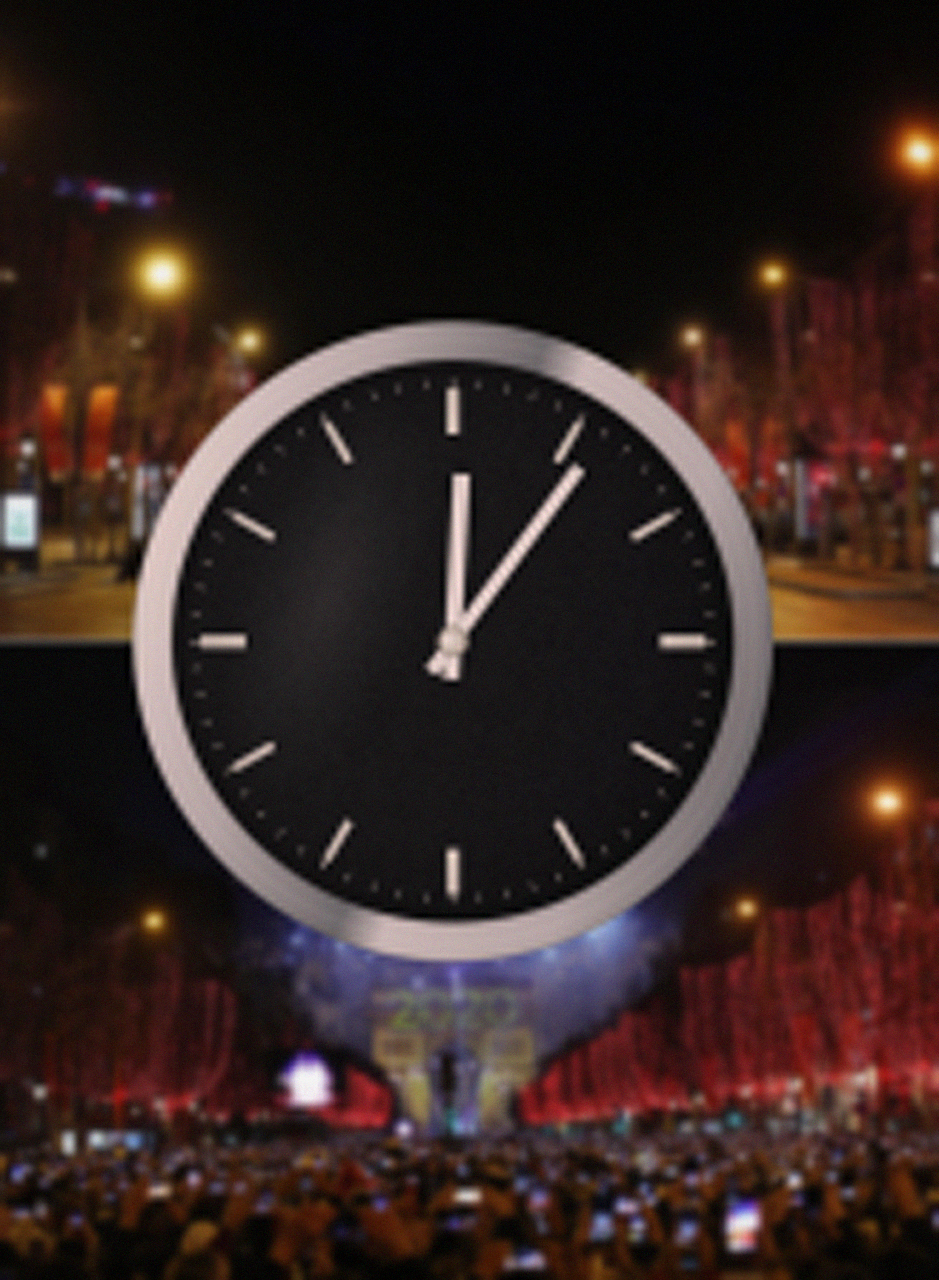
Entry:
12 h 06 min
